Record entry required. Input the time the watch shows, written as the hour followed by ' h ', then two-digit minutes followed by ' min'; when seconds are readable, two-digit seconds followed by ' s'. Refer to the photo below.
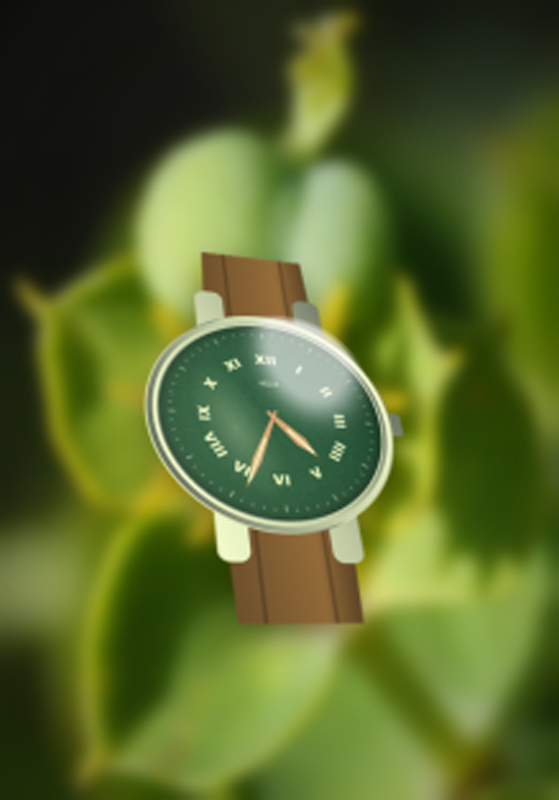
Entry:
4 h 34 min
